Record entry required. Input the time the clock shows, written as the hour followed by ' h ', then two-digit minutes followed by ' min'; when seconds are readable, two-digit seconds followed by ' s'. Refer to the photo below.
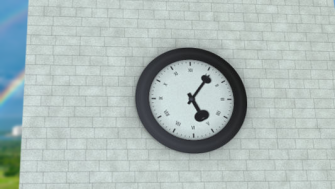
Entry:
5 h 06 min
